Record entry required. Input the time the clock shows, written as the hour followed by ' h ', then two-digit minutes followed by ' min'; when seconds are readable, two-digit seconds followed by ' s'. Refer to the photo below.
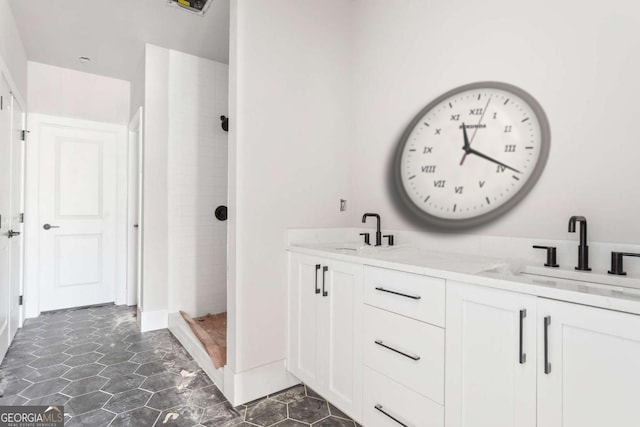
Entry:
11 h 19 min 02 s
